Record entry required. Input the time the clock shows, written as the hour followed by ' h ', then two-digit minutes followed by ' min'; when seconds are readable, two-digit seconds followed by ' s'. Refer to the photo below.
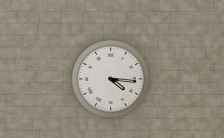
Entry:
4 h 16 min
